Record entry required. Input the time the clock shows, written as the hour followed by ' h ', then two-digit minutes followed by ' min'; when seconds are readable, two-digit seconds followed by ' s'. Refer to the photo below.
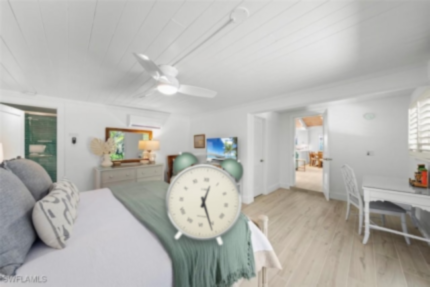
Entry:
12 h 26 min
